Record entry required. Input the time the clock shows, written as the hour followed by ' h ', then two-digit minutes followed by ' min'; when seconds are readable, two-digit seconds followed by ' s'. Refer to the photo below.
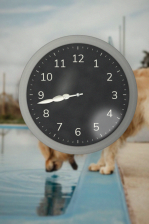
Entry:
8 h 43 min
